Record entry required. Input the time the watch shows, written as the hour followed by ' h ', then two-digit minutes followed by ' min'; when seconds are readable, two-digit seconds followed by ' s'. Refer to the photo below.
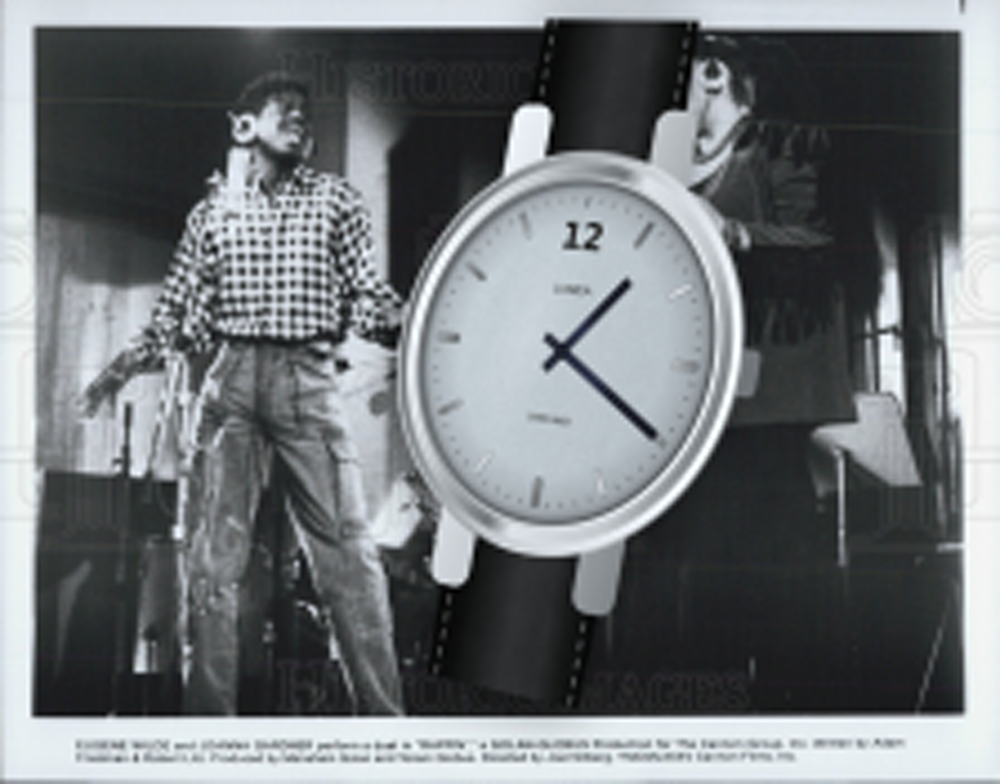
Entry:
1 h 20 min
